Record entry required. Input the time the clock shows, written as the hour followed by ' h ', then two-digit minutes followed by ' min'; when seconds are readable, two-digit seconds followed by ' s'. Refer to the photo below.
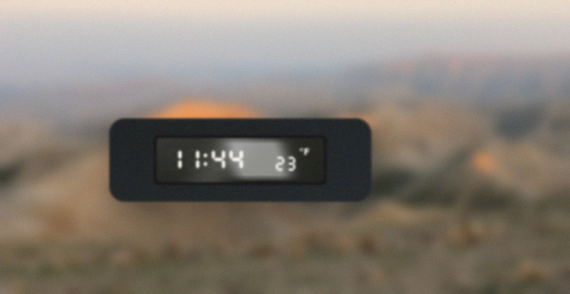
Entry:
11 h 44 min
